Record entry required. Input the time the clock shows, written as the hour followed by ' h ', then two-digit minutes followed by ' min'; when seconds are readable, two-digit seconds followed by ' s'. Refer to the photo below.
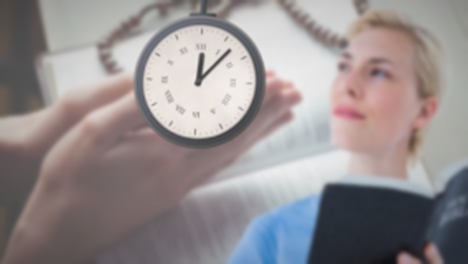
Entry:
12 h 07 min
